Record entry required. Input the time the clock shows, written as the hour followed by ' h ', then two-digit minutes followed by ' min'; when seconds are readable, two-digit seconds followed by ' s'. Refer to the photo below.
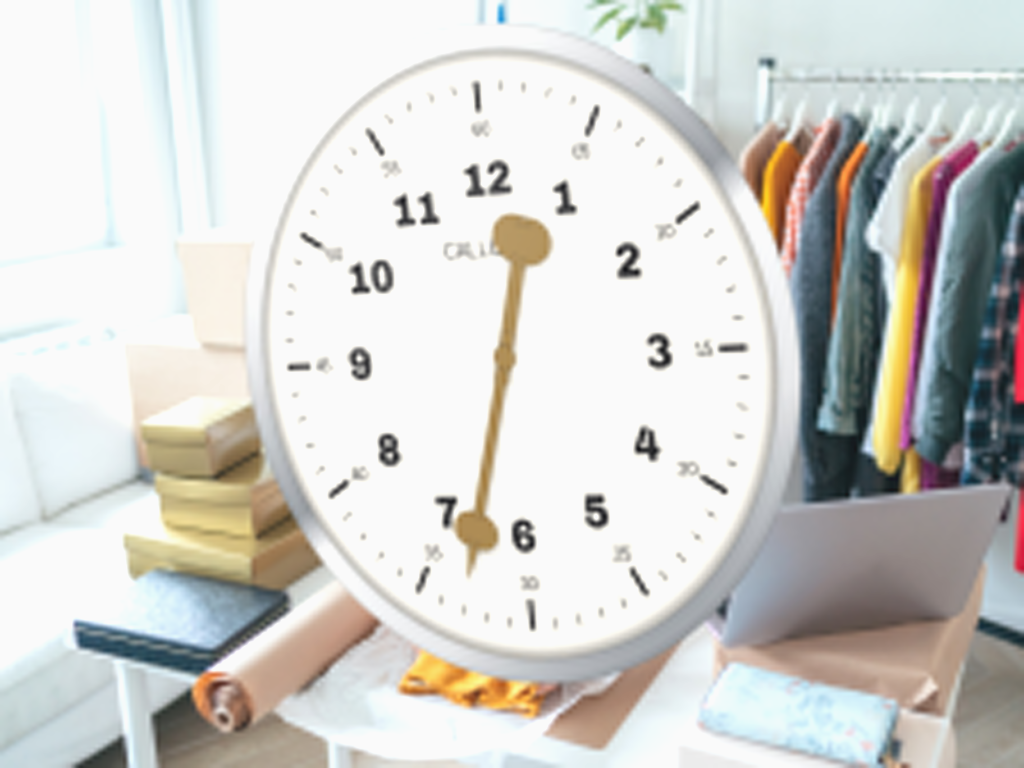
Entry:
12 h 33 min
